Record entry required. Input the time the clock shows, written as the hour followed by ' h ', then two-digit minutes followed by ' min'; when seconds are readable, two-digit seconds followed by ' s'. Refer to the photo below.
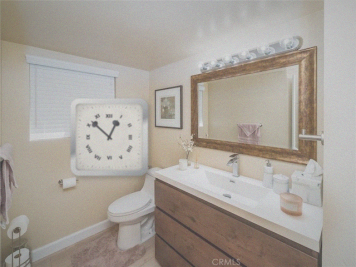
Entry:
12 h 52 min
